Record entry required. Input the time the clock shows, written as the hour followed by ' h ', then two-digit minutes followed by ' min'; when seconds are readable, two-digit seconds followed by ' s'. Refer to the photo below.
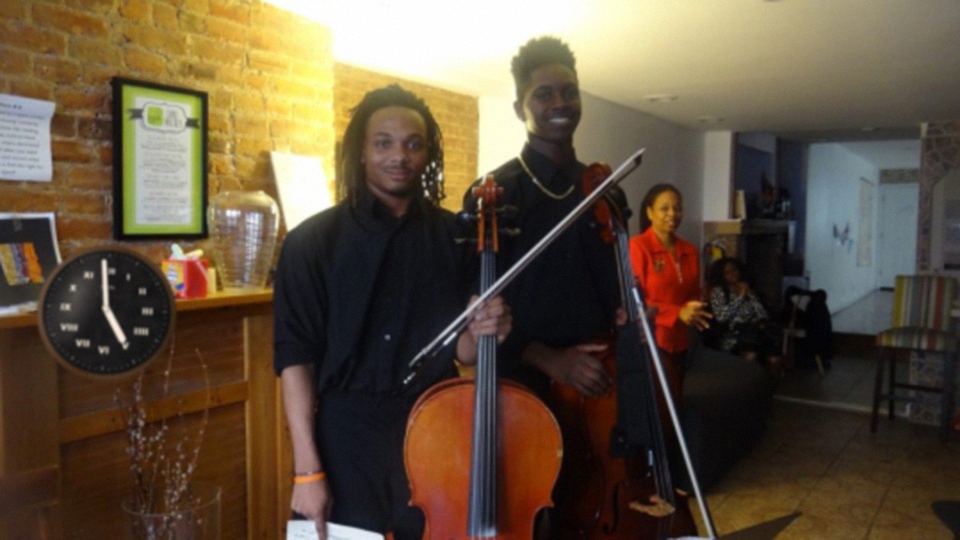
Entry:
4 h 59 min
